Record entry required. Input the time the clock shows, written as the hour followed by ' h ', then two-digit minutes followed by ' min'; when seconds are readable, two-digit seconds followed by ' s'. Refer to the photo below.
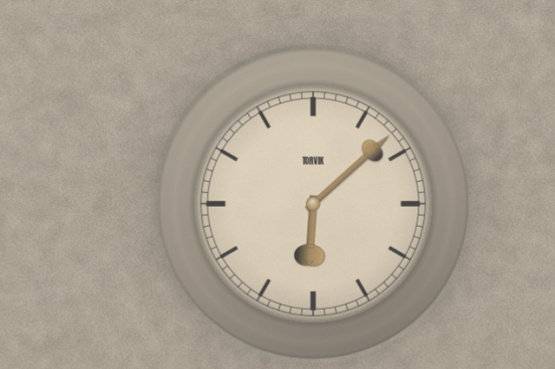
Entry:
6 h 08 min
